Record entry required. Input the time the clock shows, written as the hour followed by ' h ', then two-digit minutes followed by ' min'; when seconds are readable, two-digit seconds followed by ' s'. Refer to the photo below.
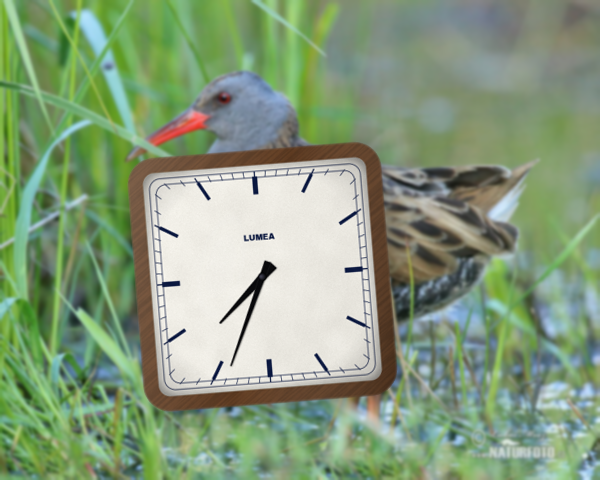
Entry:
7 h 34 min
